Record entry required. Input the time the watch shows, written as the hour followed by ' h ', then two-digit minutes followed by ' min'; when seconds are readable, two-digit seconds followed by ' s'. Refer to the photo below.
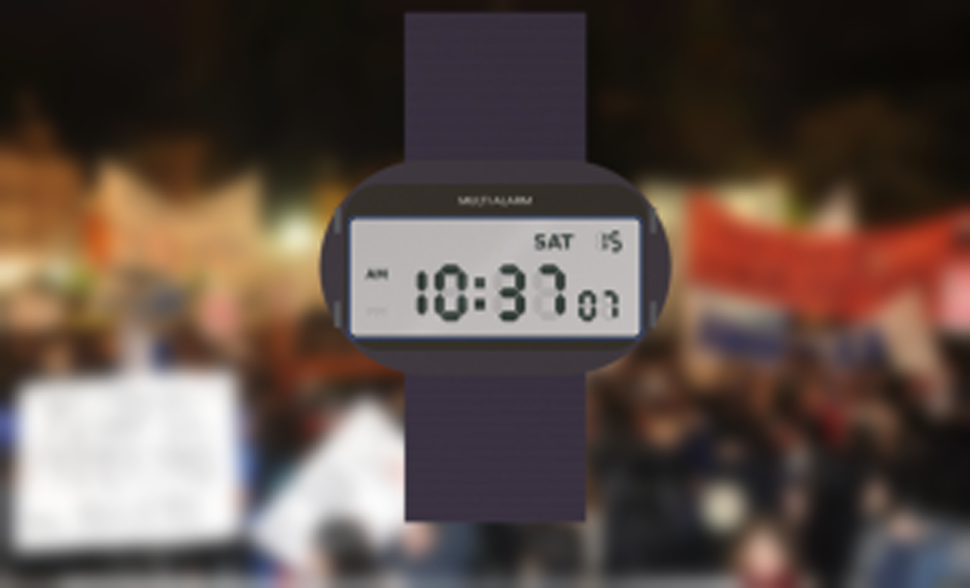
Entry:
10 h 37 min 07 s
